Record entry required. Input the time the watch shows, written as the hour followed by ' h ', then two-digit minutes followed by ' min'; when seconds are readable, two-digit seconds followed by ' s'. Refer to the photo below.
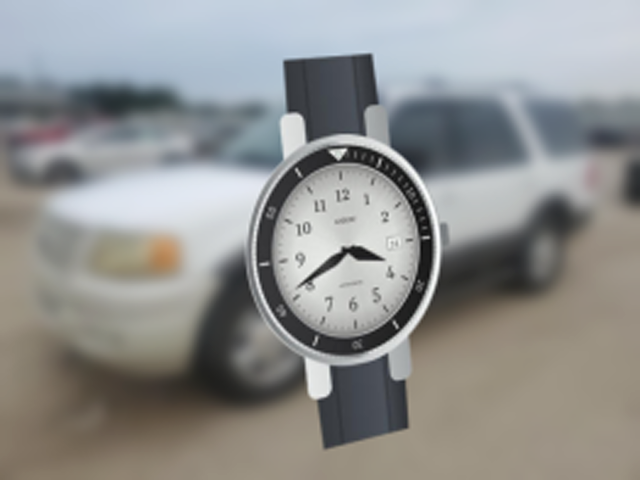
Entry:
3 h 41 min
